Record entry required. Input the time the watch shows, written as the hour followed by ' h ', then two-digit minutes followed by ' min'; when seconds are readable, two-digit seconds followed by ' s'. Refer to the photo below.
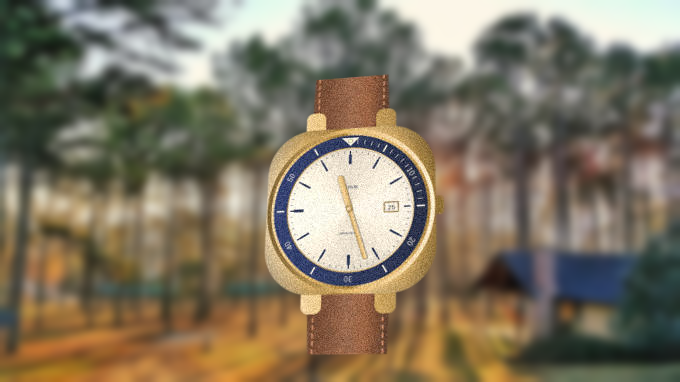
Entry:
11 h 27 min
